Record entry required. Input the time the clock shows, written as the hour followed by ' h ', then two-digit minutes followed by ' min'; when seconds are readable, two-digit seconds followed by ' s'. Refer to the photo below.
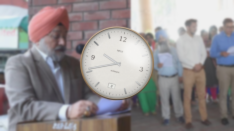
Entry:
9 h 41 min
